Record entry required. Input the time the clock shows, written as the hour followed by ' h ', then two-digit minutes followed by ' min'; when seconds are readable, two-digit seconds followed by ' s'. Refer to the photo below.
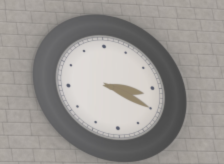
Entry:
3 h 20 min
